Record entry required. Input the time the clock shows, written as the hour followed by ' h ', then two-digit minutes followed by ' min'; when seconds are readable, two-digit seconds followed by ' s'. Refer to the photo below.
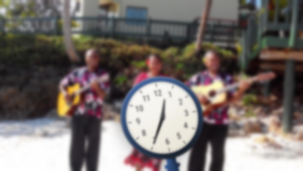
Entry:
12 h 35 min
